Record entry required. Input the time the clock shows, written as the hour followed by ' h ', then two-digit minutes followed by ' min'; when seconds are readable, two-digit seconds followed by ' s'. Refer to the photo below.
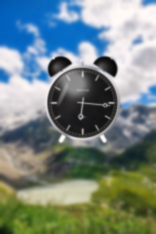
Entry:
6 h 16 min
